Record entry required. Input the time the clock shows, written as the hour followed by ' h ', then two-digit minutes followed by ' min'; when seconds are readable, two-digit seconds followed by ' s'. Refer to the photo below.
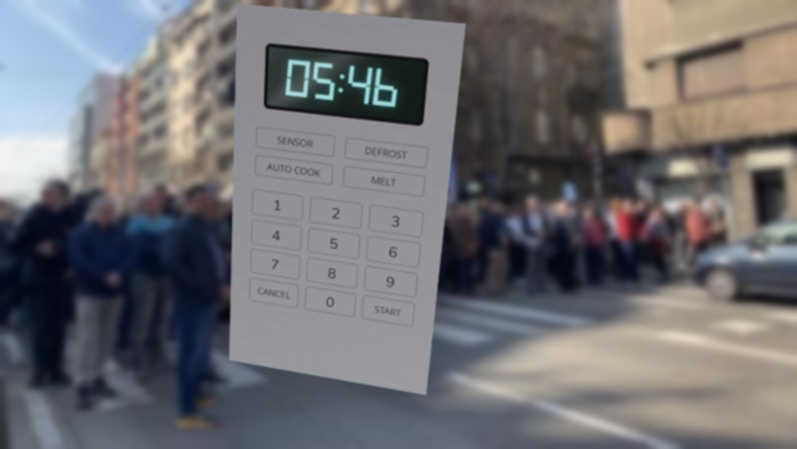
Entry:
5 h 46 min
